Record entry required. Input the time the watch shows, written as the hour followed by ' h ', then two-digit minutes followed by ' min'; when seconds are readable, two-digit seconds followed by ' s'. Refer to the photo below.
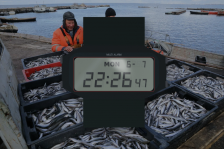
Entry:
22 h 26 min 47 s
